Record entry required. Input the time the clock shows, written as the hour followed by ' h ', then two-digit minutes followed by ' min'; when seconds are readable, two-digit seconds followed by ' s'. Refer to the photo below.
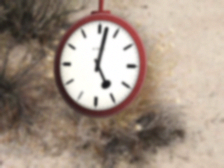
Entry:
5 h 02 min
